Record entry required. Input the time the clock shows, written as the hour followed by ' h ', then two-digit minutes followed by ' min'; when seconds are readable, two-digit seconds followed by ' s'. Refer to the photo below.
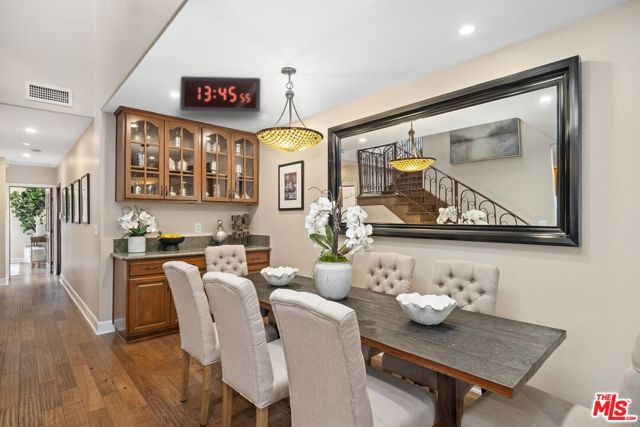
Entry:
13 h 45 min
